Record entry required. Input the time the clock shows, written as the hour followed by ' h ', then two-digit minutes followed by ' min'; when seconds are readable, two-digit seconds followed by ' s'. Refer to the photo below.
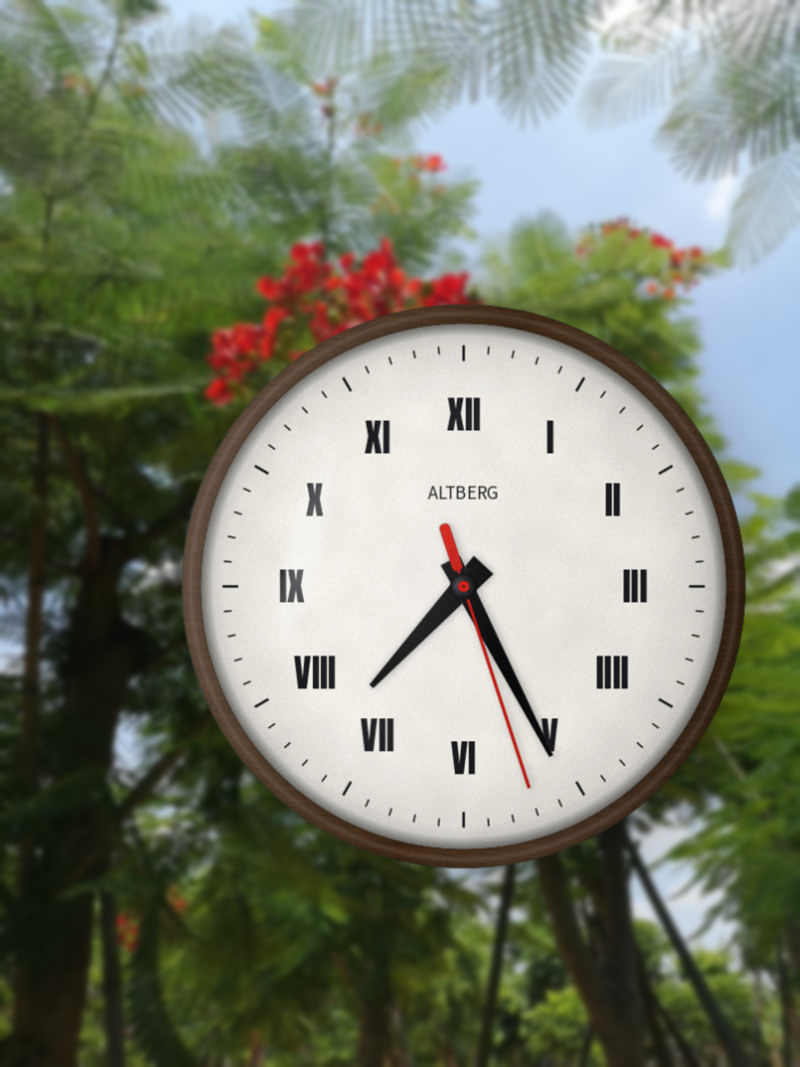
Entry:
7 h 25 min 27 s
